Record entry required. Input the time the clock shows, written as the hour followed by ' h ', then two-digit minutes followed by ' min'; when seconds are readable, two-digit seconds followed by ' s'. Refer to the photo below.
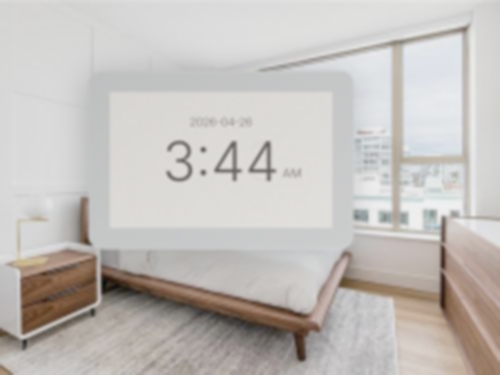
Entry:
3 h 44 min
